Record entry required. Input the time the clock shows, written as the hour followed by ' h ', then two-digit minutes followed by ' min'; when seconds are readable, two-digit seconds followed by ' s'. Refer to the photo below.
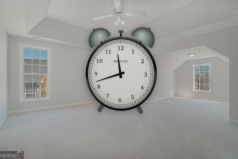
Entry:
11 h 42 min
